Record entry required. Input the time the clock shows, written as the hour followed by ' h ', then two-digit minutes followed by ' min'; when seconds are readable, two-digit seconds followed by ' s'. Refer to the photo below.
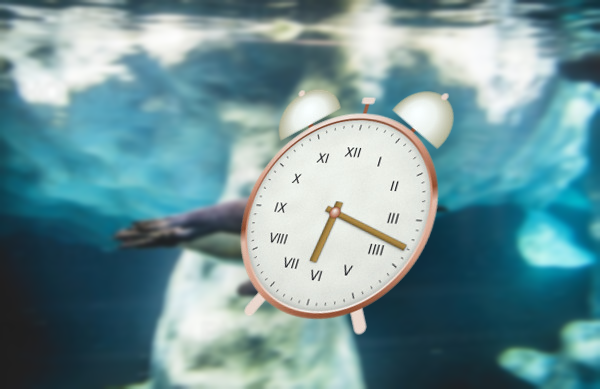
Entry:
6 h 18 min
